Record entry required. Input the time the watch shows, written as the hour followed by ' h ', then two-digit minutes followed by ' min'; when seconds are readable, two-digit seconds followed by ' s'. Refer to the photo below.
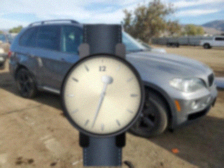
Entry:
12 h 33 min
